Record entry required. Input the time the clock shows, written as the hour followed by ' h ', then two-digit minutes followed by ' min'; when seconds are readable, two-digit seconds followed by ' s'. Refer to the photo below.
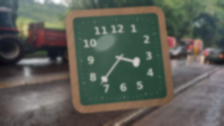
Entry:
3 h 37 min
